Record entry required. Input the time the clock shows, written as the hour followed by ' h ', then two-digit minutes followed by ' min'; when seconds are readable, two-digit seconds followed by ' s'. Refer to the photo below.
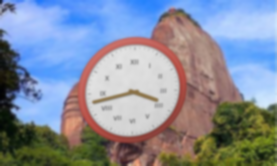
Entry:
3 h 43 min
